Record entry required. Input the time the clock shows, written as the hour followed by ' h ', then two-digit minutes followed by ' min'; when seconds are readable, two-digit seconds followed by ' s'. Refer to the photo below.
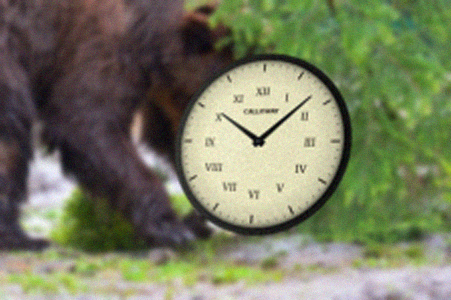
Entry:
10 h 08 min
